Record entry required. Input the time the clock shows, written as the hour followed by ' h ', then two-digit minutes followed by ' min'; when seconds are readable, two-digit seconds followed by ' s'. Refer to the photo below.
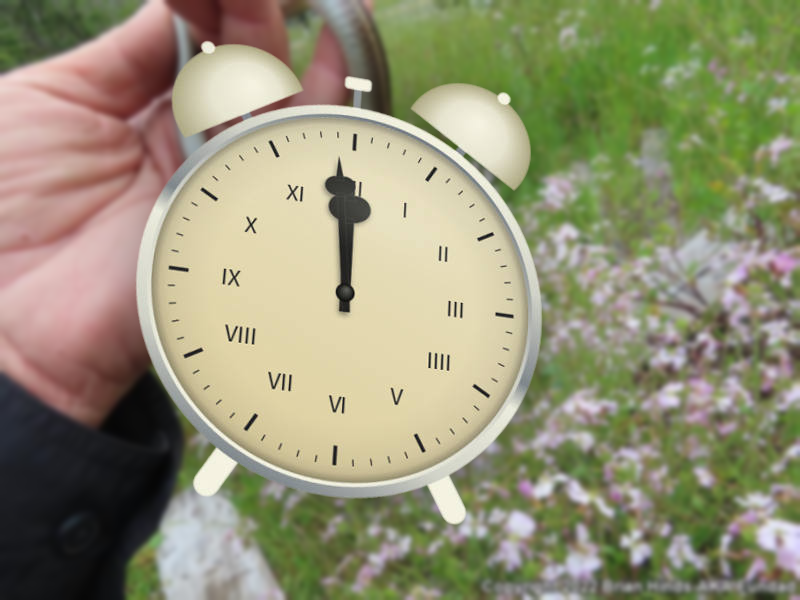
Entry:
11 h 59 min
